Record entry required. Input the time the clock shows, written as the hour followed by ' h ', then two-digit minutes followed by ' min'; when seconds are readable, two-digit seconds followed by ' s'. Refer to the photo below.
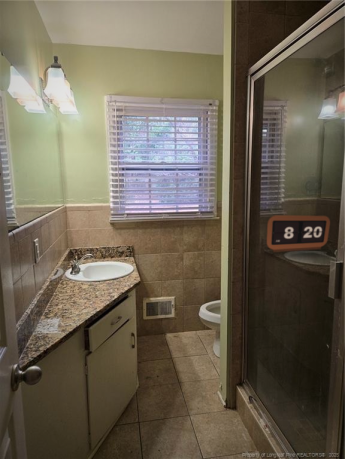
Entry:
8 h 20 min
